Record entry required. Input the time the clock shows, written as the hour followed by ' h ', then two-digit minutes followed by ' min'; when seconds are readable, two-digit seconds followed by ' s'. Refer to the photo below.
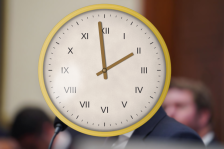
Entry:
1 h 59 min
